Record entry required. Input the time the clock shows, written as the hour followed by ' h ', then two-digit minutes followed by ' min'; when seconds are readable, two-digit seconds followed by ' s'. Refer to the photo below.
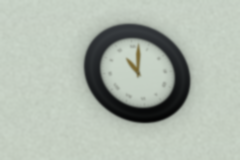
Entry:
11 h 02 min
